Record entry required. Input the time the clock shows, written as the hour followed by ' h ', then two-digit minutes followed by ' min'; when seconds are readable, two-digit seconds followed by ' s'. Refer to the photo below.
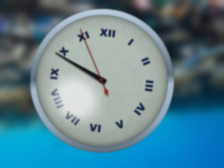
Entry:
9 h 48 min 55 s
